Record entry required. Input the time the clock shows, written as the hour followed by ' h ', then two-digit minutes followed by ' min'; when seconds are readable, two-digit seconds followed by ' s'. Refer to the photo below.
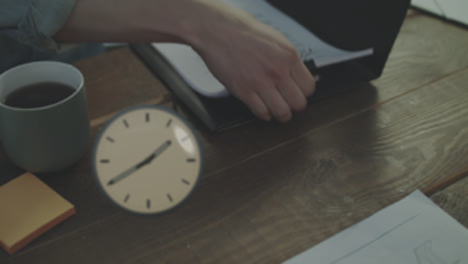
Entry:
1 h 40 min
